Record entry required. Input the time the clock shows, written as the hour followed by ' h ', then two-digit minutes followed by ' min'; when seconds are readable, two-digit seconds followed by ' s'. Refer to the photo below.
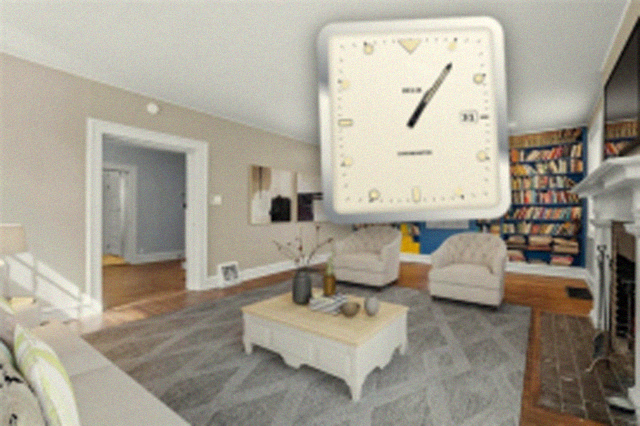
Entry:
1 h 06 min
